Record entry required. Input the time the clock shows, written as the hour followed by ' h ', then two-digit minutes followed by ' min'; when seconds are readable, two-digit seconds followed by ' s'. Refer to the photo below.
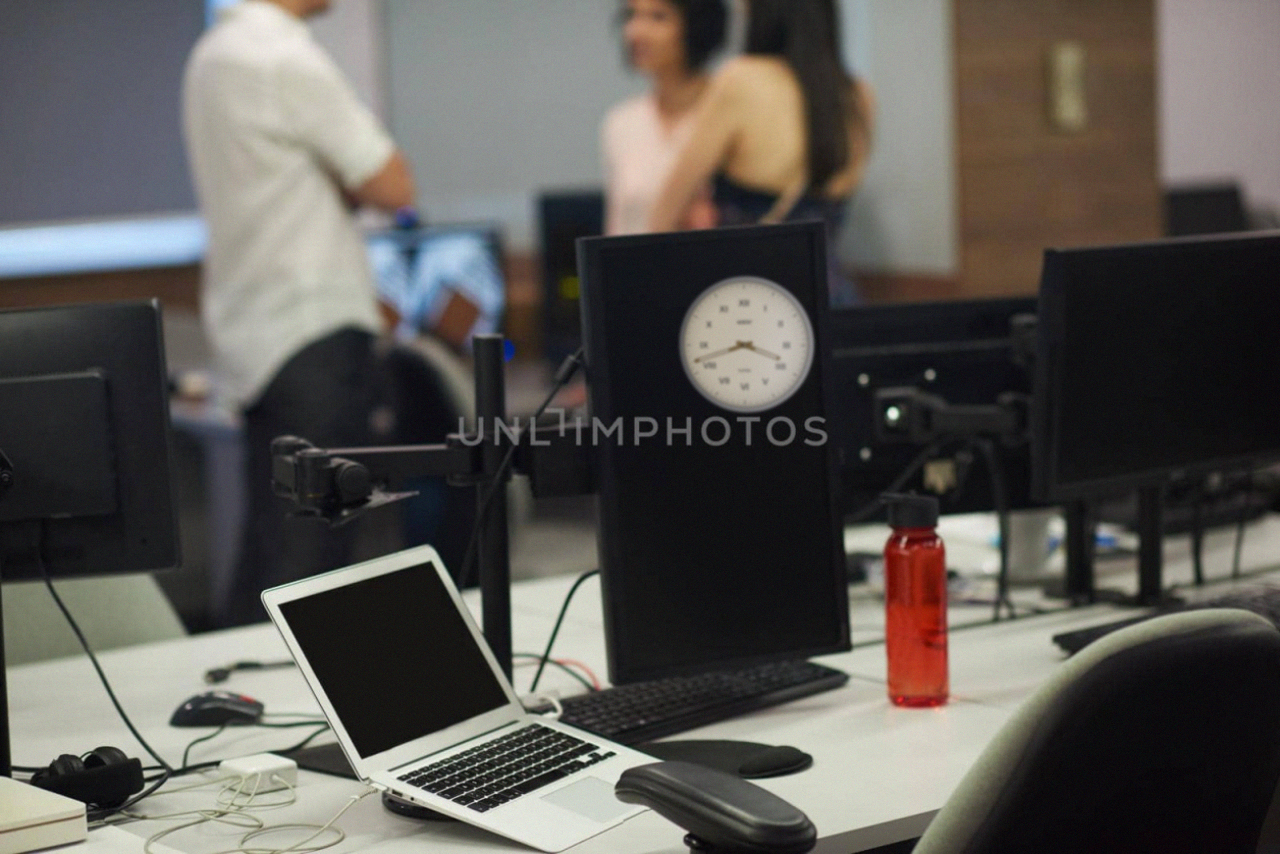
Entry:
3 h 42 min
